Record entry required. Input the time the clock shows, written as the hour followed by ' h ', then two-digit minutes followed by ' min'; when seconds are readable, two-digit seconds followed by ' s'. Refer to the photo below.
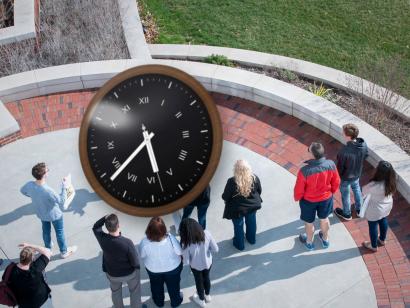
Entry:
5 h 38 min 28 s
